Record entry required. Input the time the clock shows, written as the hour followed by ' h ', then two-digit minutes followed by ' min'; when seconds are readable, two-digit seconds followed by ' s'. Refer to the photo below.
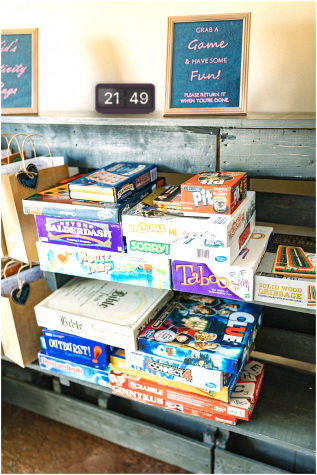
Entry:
21 h 49 min
